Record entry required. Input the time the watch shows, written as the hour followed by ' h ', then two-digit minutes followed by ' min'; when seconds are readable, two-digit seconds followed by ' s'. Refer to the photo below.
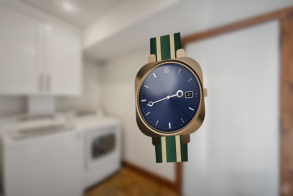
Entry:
2 h 43 min
